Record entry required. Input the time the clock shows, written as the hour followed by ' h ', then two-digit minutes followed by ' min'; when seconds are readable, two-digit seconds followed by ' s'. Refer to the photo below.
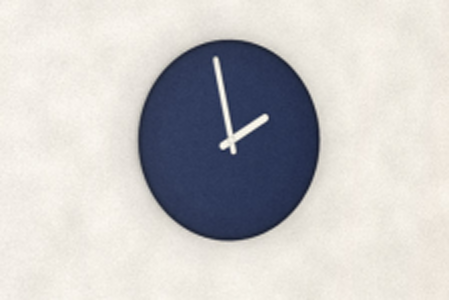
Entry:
1 h 58 min
